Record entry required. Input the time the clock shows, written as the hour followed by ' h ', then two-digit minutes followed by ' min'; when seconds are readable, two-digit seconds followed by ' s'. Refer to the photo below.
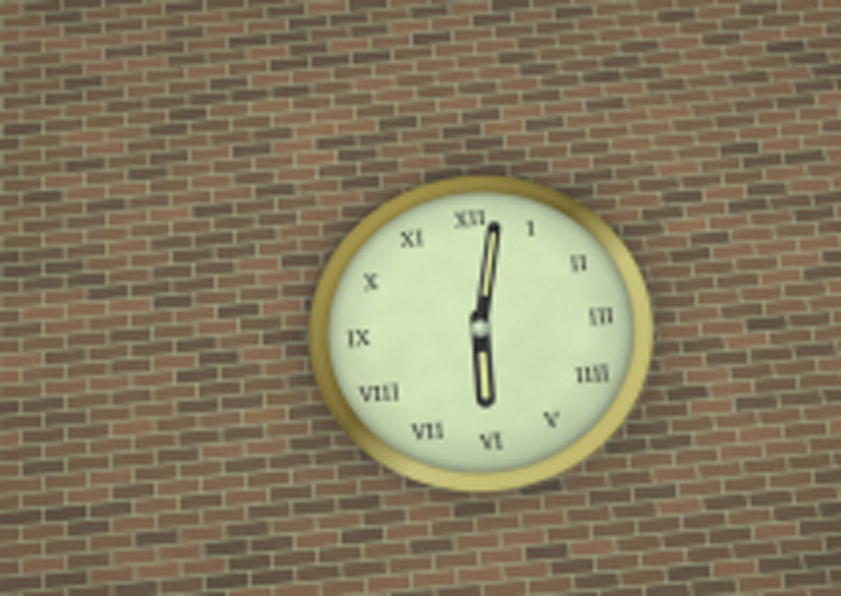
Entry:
6 h 02 min
